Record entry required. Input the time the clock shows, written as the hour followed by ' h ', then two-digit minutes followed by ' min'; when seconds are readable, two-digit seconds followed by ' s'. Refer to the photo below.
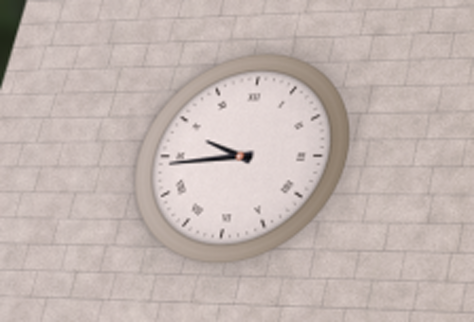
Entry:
9 h 44 min
